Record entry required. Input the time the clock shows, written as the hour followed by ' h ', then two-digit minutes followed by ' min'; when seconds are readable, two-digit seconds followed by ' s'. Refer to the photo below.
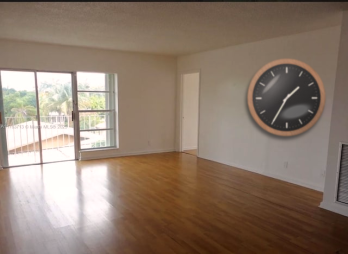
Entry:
1 h 35 min
